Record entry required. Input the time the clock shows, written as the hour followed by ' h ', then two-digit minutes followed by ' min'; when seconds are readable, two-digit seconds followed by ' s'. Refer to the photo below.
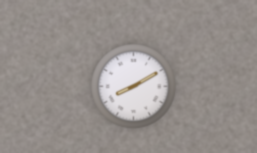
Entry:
8 h 10 min
